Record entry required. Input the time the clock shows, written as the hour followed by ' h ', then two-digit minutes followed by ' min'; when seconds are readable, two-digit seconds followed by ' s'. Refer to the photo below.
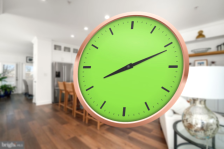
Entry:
8 h 11 min
